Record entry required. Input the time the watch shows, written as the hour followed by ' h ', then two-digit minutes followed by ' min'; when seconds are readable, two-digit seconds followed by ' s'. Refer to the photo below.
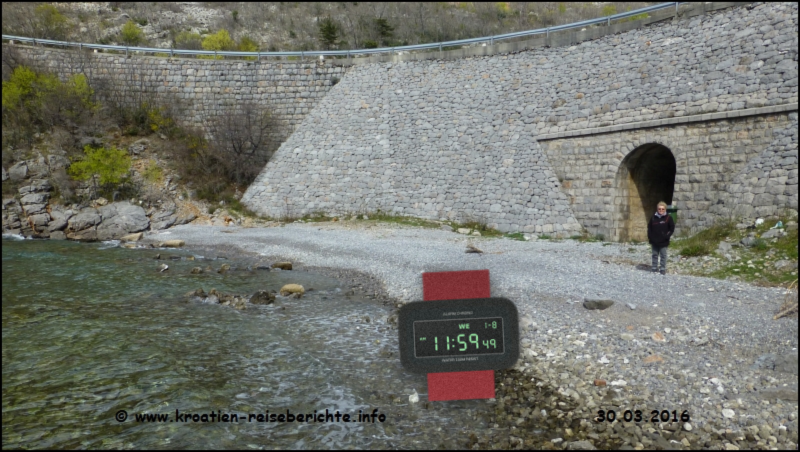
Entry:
11 h 59 min 49 s
